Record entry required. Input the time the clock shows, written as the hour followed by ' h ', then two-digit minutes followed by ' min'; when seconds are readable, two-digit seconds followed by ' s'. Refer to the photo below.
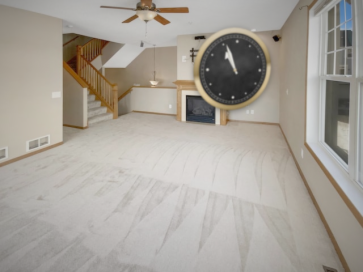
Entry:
10 h 56 min
